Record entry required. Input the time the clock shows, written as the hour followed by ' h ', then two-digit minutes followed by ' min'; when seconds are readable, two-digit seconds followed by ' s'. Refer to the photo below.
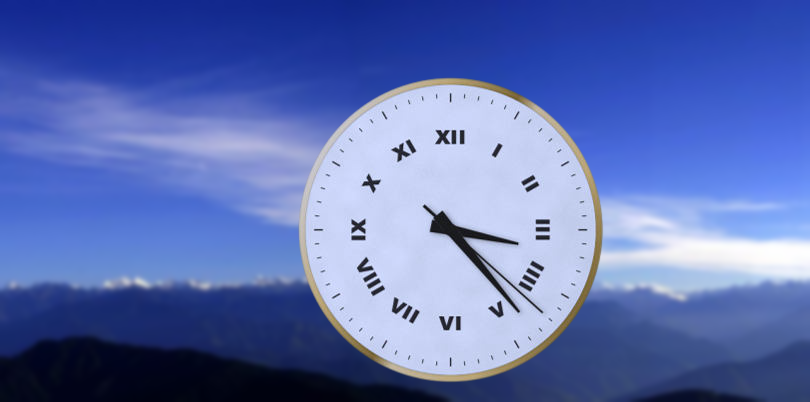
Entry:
3 h 23 min 22 s
